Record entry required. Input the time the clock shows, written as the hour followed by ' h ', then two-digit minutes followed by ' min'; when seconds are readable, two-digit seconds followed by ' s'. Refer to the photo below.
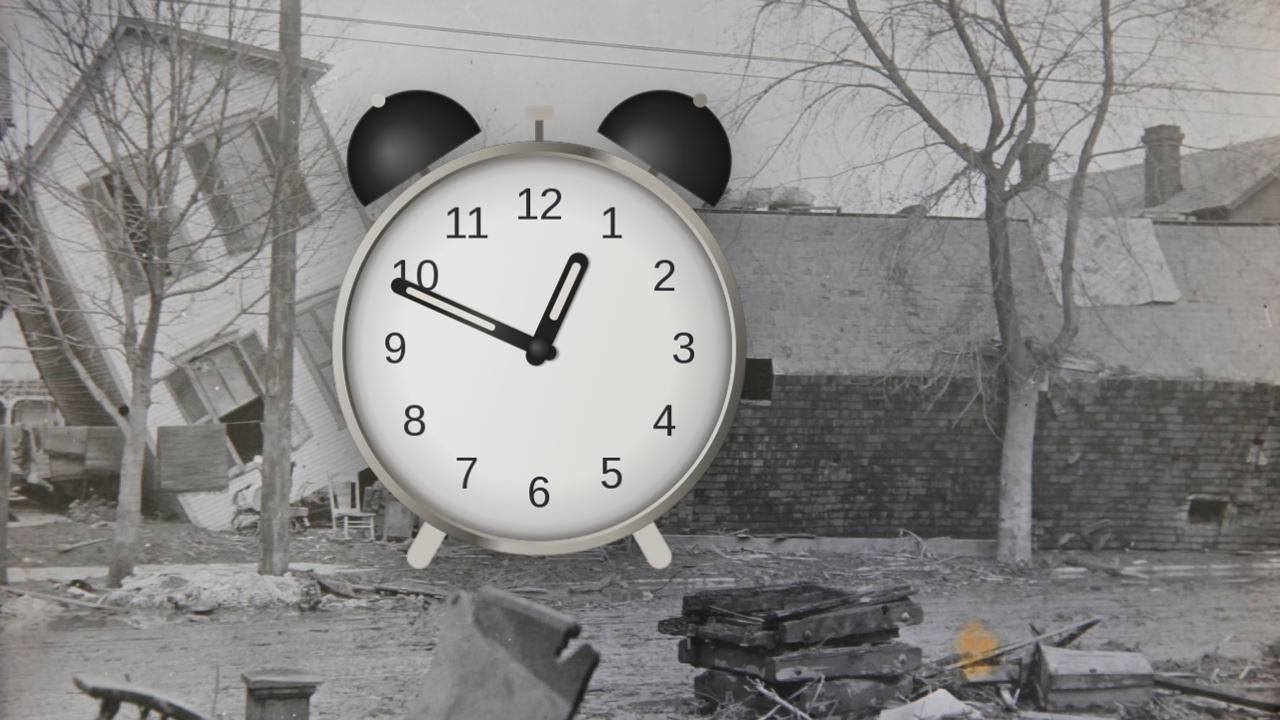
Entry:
12 h 49 min
